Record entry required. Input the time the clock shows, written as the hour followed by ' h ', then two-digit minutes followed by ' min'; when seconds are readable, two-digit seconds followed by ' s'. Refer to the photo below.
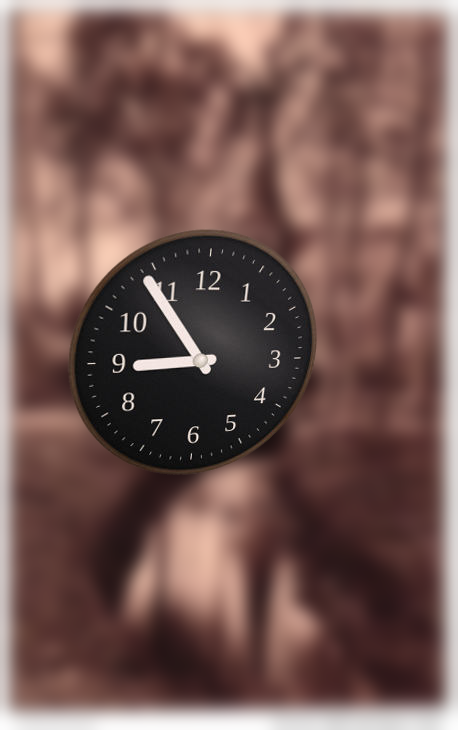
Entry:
8 h 54 min
